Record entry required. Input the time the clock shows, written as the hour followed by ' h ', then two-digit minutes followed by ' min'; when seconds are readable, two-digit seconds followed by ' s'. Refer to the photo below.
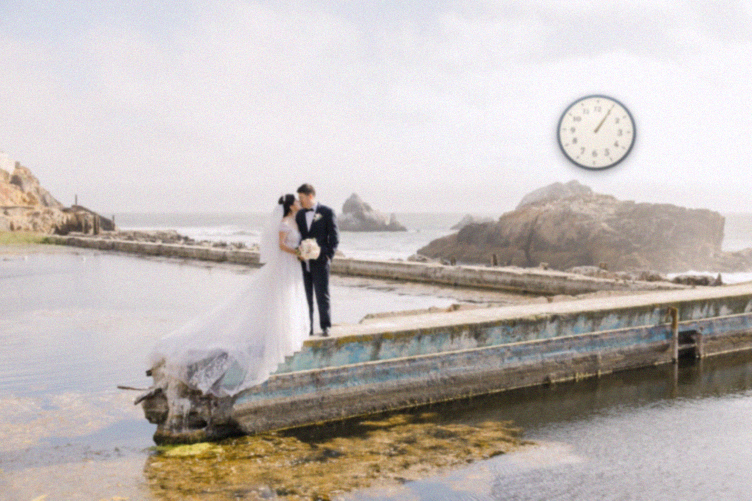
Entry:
1 h 05 min
